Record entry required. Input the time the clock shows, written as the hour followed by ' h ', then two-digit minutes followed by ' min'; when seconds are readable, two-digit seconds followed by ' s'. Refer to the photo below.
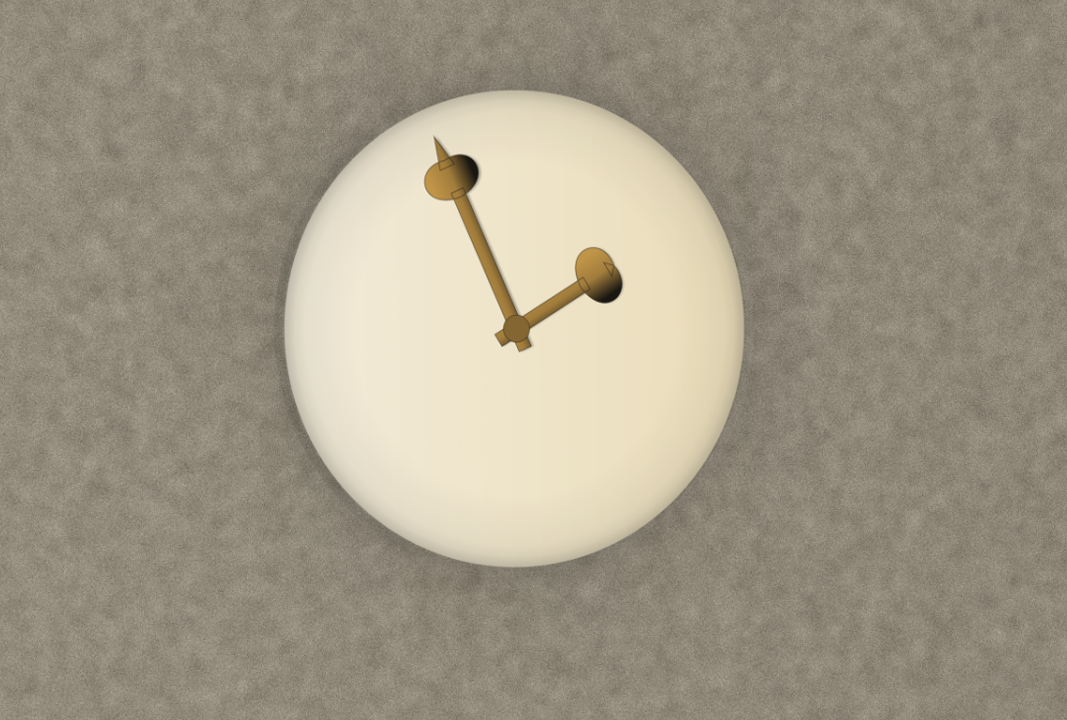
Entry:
1 h 56 min
